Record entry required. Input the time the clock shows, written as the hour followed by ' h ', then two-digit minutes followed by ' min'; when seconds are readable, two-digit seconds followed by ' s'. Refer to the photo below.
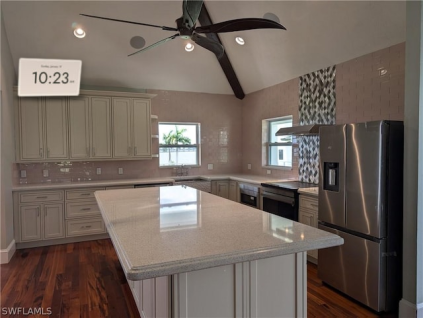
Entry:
10 h 23 min
